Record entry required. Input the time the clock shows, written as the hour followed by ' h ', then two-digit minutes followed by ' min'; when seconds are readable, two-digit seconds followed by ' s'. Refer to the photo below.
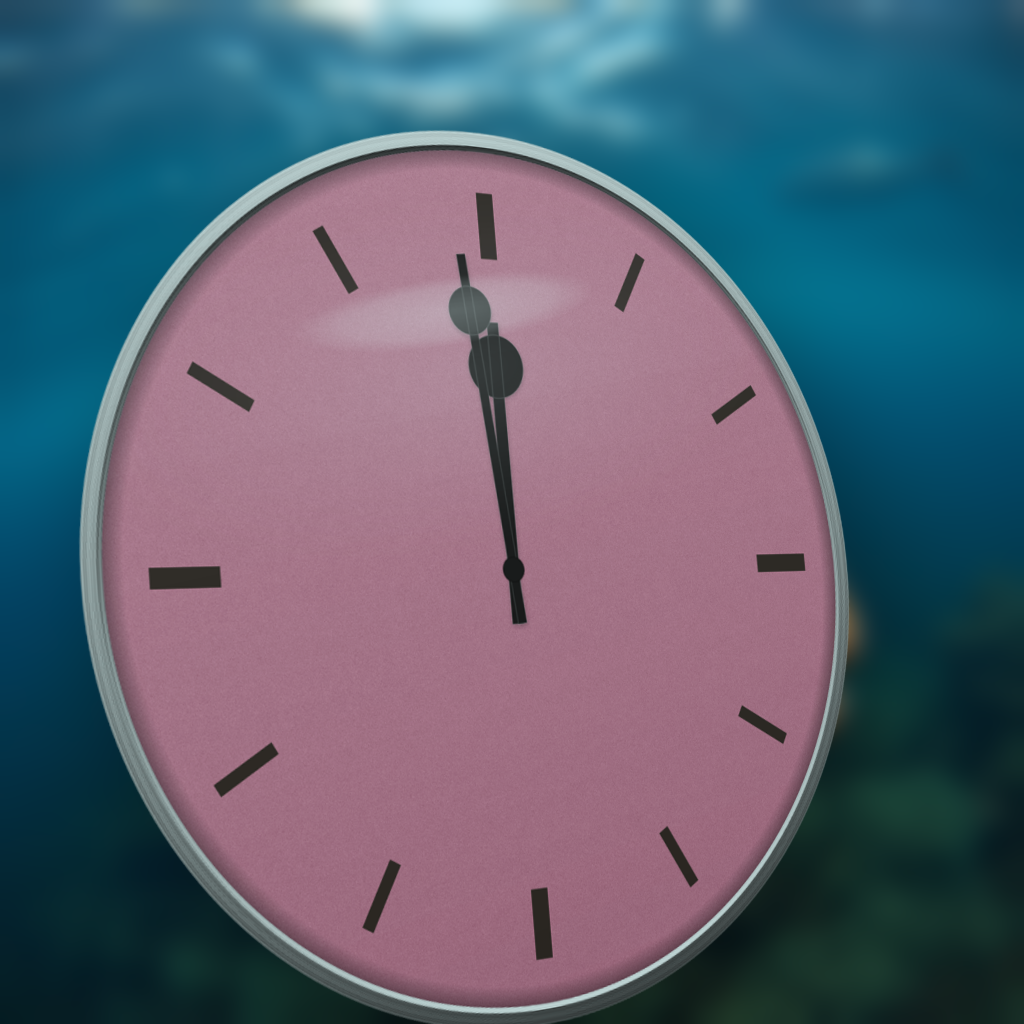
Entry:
11 h 59 min
